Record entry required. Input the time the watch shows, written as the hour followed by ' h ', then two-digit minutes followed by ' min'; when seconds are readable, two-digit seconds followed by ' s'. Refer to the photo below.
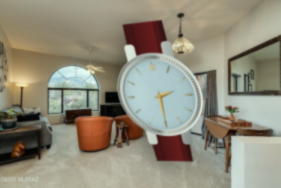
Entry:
2 h 30 min
